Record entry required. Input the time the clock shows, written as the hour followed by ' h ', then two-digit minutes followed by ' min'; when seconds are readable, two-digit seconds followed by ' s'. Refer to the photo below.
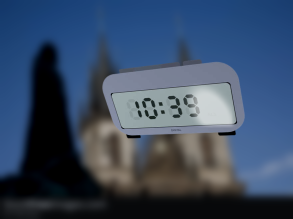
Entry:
10 h 39 min
